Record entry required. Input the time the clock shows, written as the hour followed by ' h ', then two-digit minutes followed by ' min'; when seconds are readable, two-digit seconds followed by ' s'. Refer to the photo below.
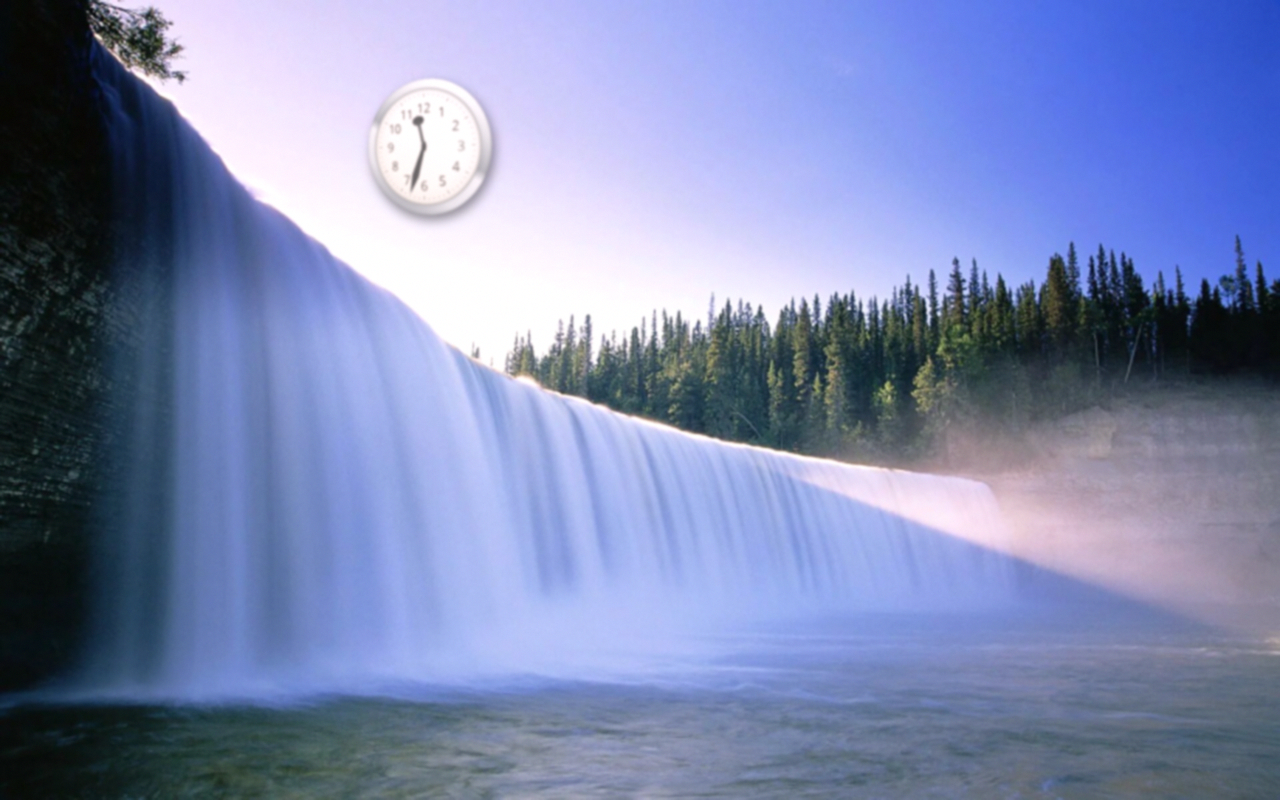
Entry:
11 h 33 min
